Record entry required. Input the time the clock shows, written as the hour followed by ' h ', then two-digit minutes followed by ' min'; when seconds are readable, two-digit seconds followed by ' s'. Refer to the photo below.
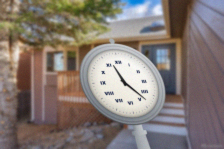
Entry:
11 h 23 min
